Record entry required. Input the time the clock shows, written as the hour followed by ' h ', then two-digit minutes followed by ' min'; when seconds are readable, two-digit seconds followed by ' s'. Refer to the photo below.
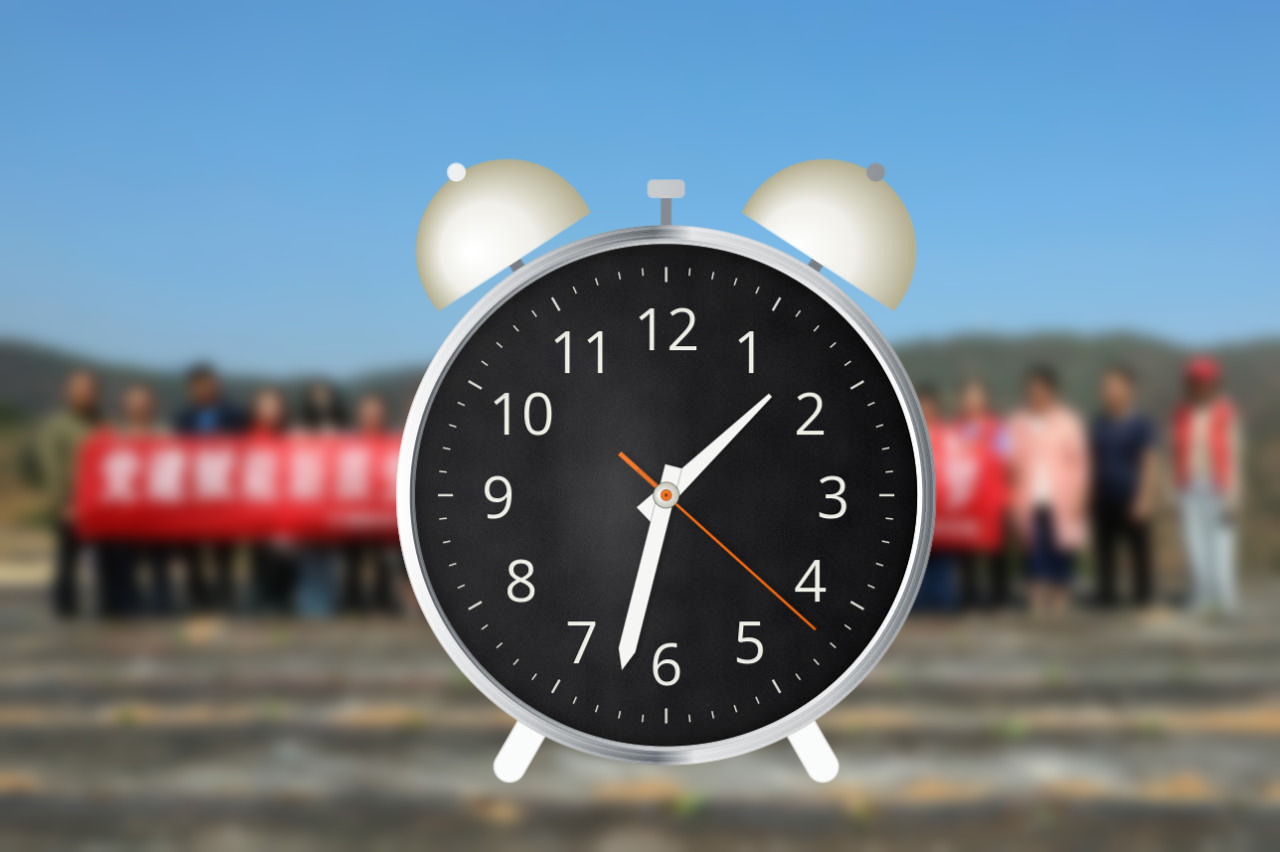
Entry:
1 h 32 min 22 s
